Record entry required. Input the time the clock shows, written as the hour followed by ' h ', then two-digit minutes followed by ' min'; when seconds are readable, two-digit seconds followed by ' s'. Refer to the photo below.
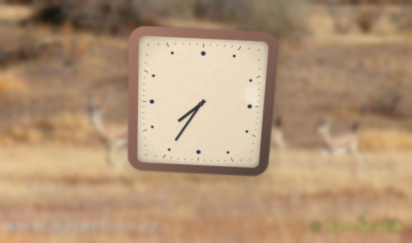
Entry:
7 h 35 min
